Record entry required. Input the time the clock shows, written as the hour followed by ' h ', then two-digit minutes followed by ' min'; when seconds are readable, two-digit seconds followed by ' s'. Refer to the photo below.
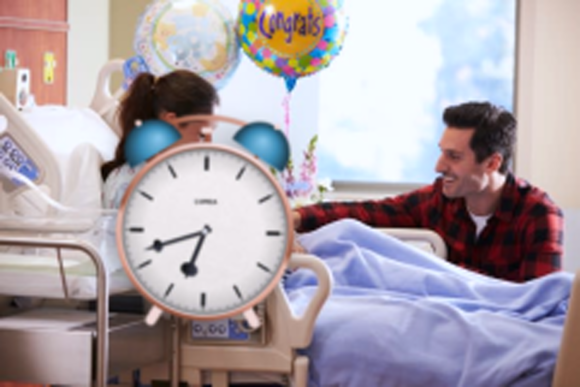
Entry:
6 h 42 min
